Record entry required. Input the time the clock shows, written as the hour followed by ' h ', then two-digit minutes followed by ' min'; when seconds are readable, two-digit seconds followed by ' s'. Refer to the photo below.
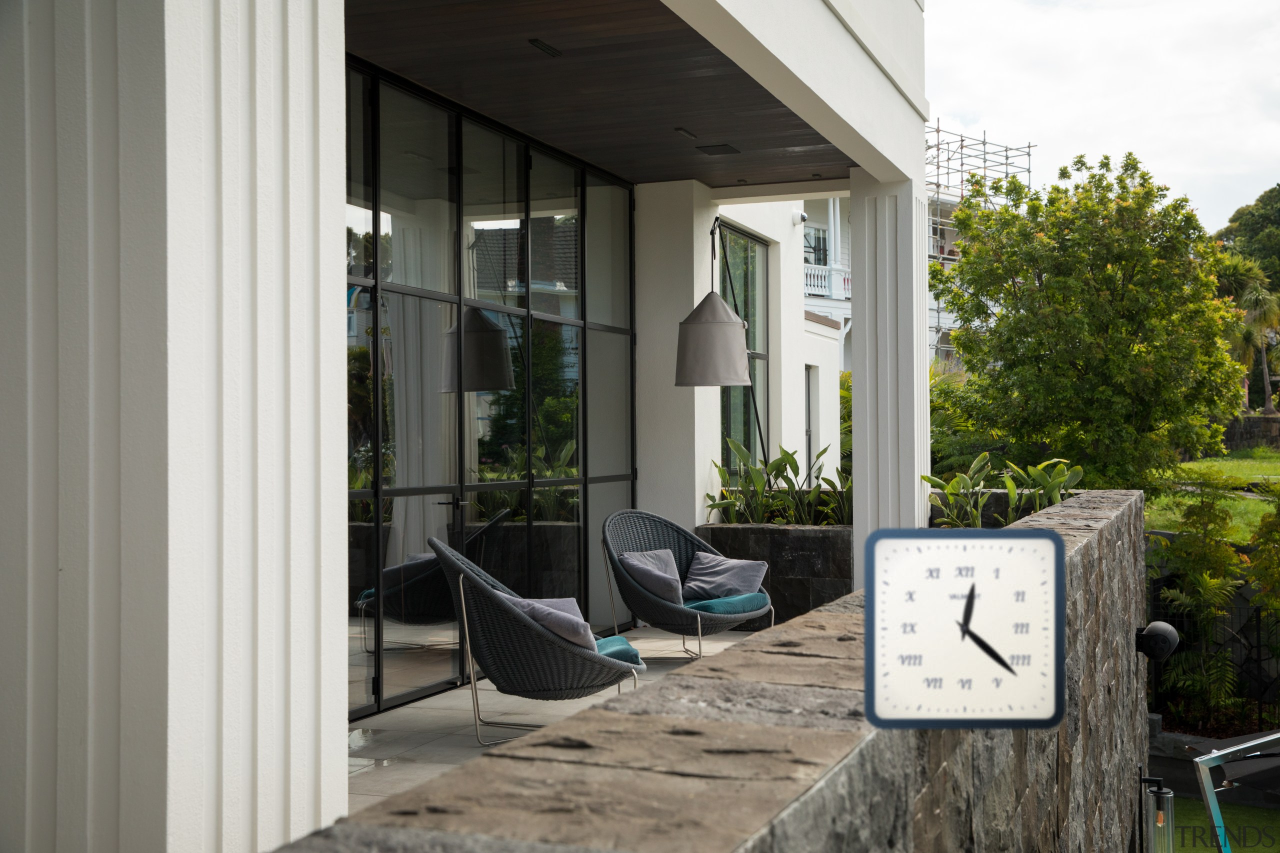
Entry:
12 h 22 min
